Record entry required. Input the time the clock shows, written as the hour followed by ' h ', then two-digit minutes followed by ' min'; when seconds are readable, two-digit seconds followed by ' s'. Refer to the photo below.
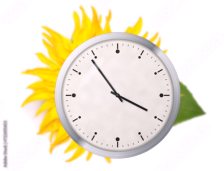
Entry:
3 h 54 min
